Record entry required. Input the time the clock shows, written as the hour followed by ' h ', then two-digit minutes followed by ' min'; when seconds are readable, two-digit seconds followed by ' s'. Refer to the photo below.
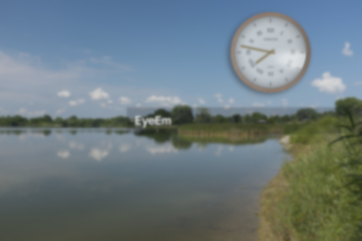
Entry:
7 h 47 min
